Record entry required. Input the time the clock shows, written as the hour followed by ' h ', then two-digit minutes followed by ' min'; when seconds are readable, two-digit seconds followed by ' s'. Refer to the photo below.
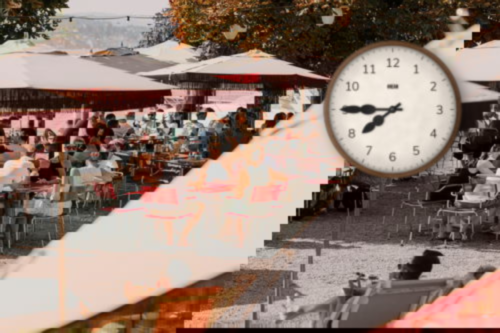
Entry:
7 h 45 min
